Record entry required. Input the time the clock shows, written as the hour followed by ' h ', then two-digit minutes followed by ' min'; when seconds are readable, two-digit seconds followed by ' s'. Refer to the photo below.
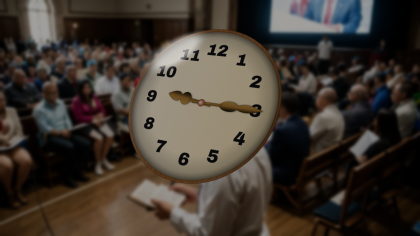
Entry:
9 h 15 min
